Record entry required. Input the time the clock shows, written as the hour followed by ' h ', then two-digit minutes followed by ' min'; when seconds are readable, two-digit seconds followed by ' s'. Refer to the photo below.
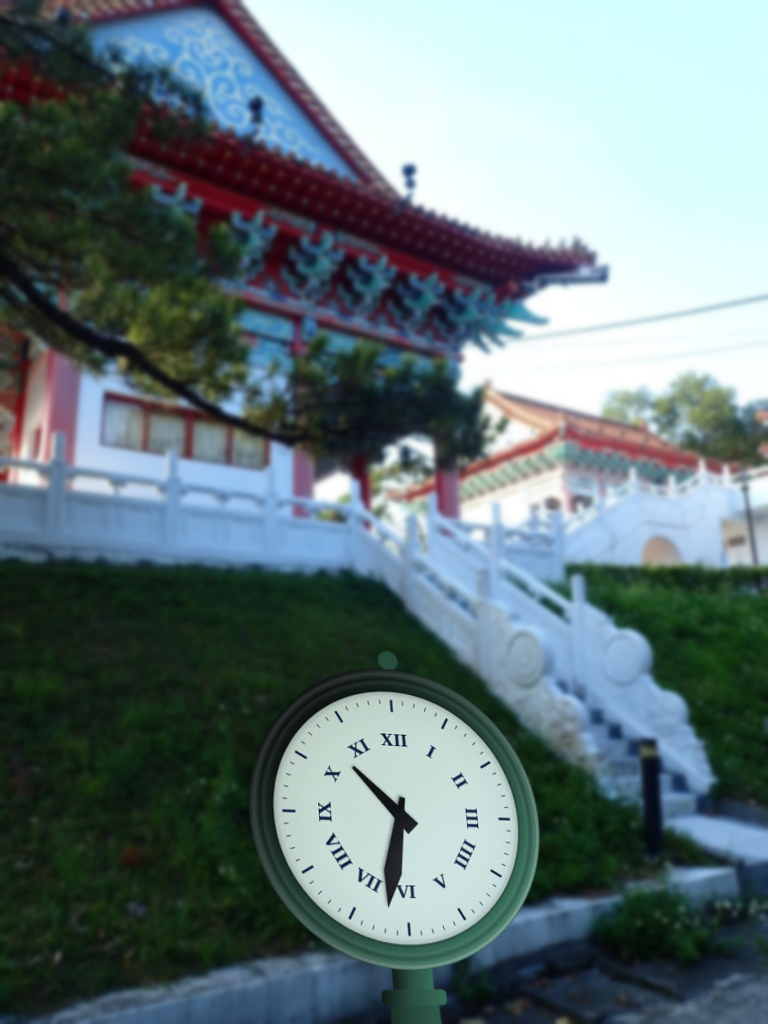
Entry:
10 h 32 min
